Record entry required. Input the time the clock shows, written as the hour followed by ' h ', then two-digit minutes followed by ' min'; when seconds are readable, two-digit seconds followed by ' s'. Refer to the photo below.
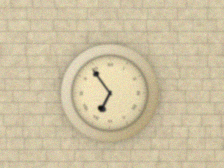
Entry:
6 h 54 min
